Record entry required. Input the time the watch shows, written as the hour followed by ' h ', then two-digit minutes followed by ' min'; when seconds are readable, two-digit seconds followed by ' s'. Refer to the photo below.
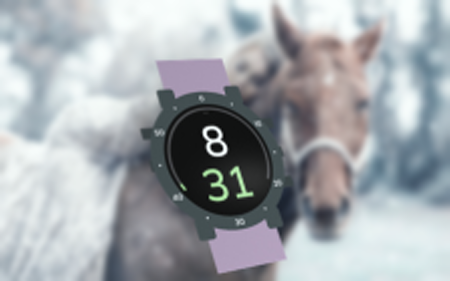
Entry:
8 h 31 min
